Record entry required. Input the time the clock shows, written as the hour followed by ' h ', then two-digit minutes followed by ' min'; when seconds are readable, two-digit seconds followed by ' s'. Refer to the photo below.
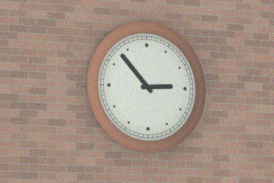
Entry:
2 h 53 min
